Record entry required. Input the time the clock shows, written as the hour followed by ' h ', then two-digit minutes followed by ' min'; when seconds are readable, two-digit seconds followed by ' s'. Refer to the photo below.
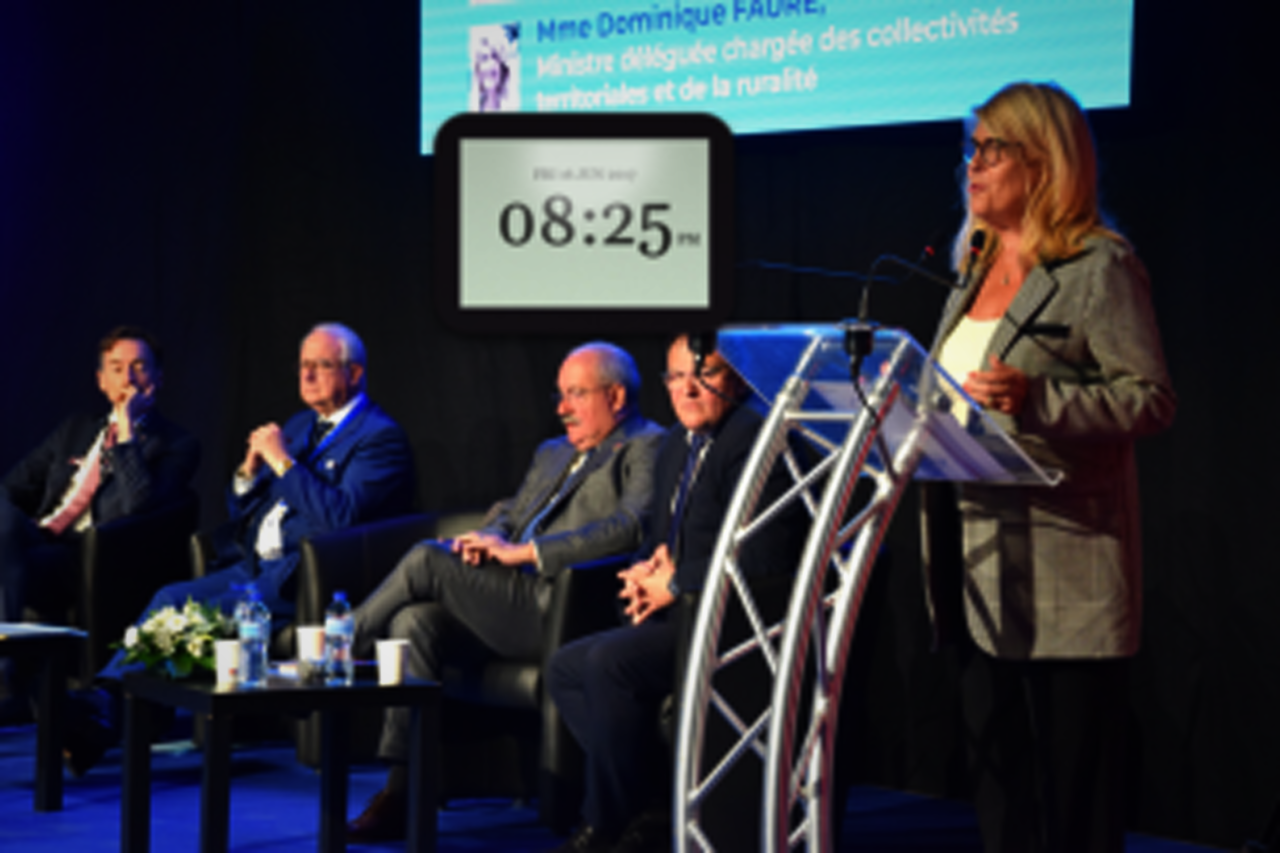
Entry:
8 h 25 min
